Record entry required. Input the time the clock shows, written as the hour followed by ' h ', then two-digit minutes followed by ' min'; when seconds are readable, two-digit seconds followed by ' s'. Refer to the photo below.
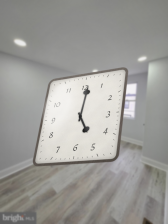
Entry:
5 h 01 min
